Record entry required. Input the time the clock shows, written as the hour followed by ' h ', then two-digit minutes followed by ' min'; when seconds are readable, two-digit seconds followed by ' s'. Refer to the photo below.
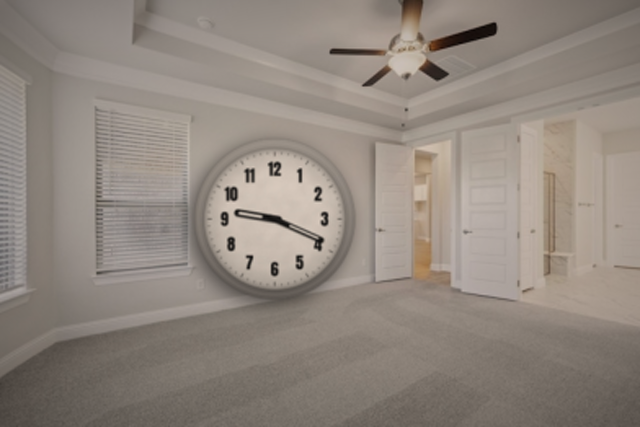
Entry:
9 h 19 min
